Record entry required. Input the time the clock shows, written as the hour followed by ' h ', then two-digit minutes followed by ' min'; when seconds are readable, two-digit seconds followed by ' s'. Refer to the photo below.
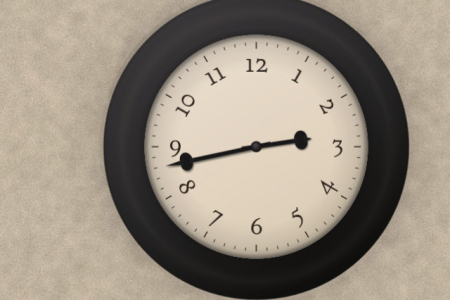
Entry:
2 h 43 min
